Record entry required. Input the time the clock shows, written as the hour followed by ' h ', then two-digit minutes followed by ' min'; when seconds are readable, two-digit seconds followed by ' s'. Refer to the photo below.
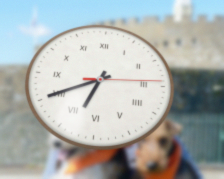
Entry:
6 h 40 min 14 s
